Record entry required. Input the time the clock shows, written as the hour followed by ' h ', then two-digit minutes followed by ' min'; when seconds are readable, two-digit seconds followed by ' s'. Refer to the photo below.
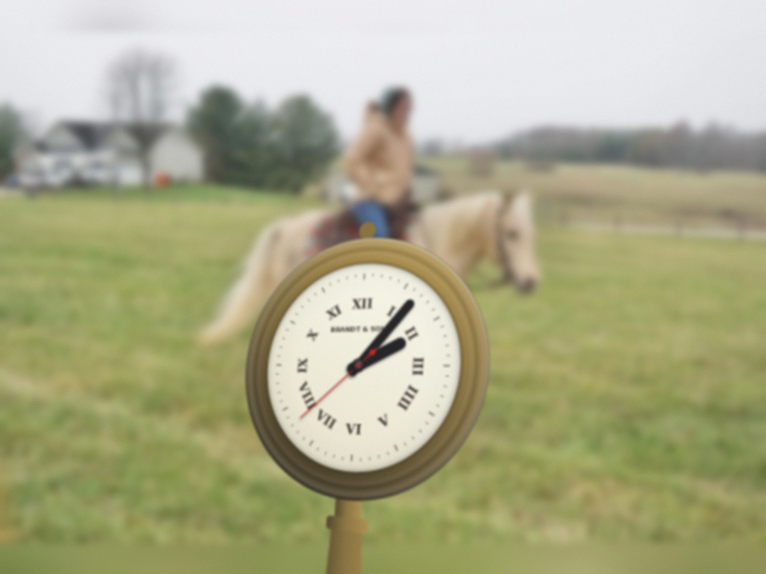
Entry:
2 h 06 min 38 s
